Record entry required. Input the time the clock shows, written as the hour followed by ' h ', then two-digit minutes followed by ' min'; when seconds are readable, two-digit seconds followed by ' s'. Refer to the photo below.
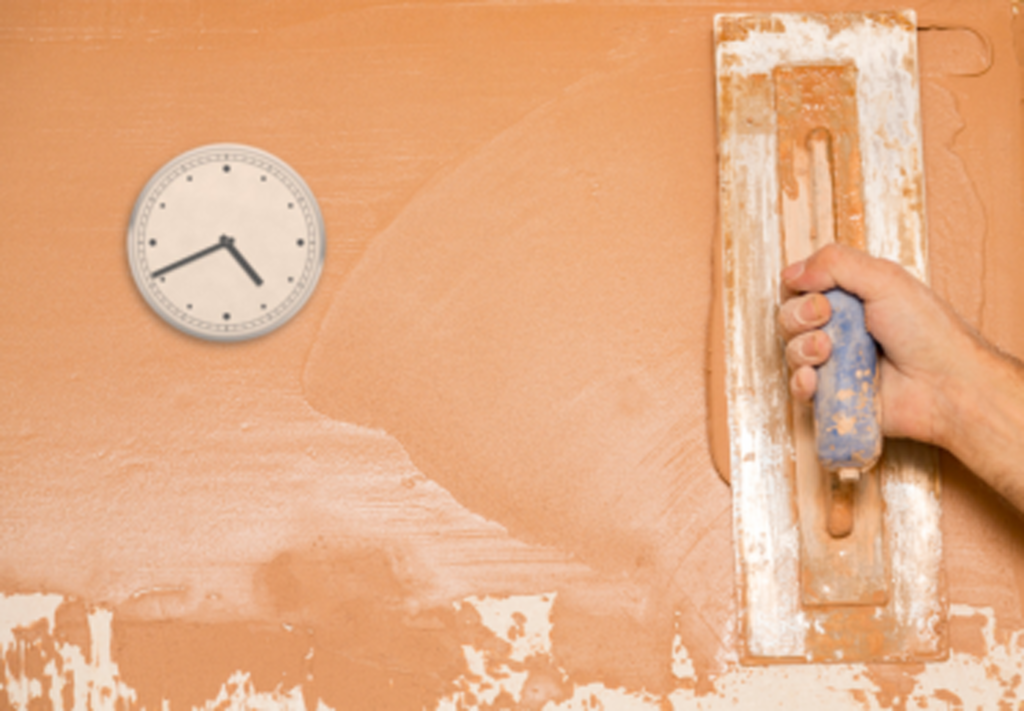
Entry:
4 h 41 min
